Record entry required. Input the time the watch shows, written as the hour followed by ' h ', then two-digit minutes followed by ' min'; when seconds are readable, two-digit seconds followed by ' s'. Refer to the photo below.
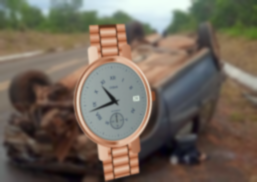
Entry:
10 h 43 min
